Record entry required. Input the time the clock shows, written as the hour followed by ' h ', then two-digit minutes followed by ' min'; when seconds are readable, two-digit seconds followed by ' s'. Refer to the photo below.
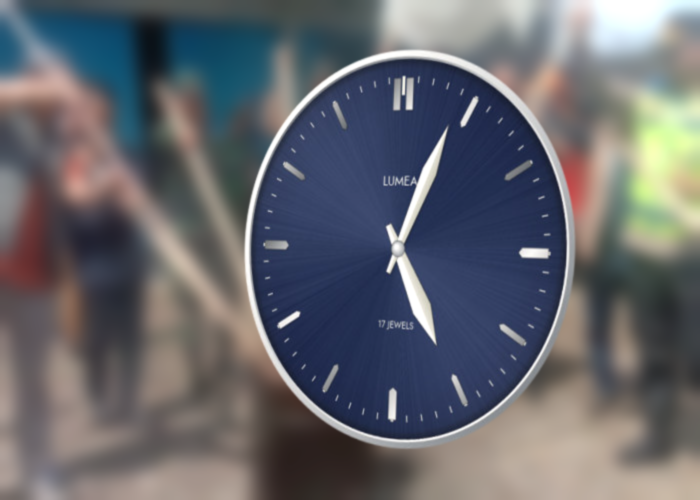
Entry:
5 h 04 min
